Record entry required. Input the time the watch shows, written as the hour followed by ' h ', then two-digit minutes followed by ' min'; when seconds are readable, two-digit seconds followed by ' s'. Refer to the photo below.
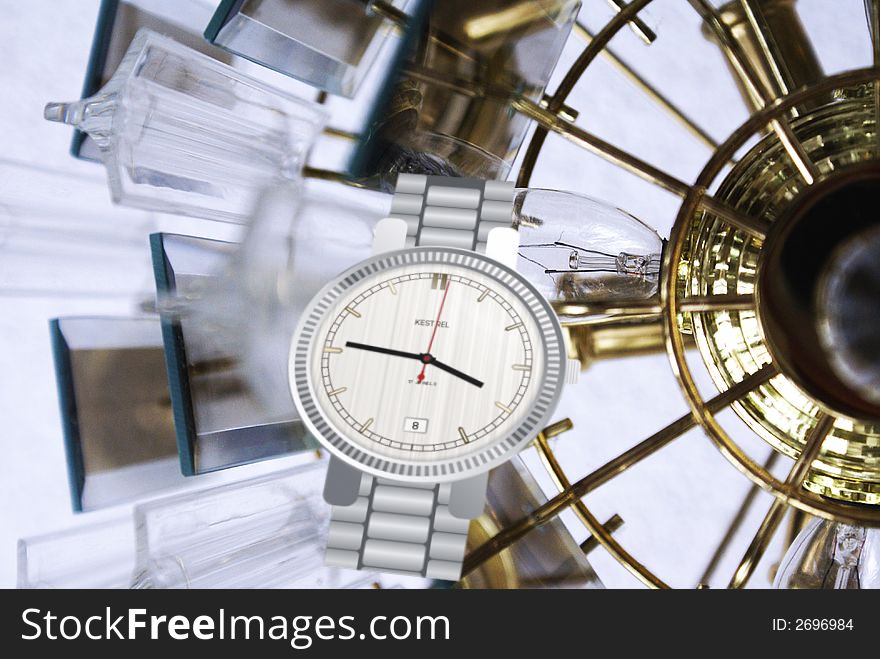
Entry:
3 h 46 min 01 s
